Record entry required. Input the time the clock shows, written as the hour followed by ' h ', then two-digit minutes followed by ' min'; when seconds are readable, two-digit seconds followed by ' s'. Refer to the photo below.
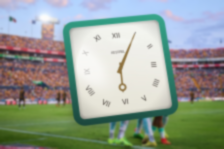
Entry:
6 h 05 min
